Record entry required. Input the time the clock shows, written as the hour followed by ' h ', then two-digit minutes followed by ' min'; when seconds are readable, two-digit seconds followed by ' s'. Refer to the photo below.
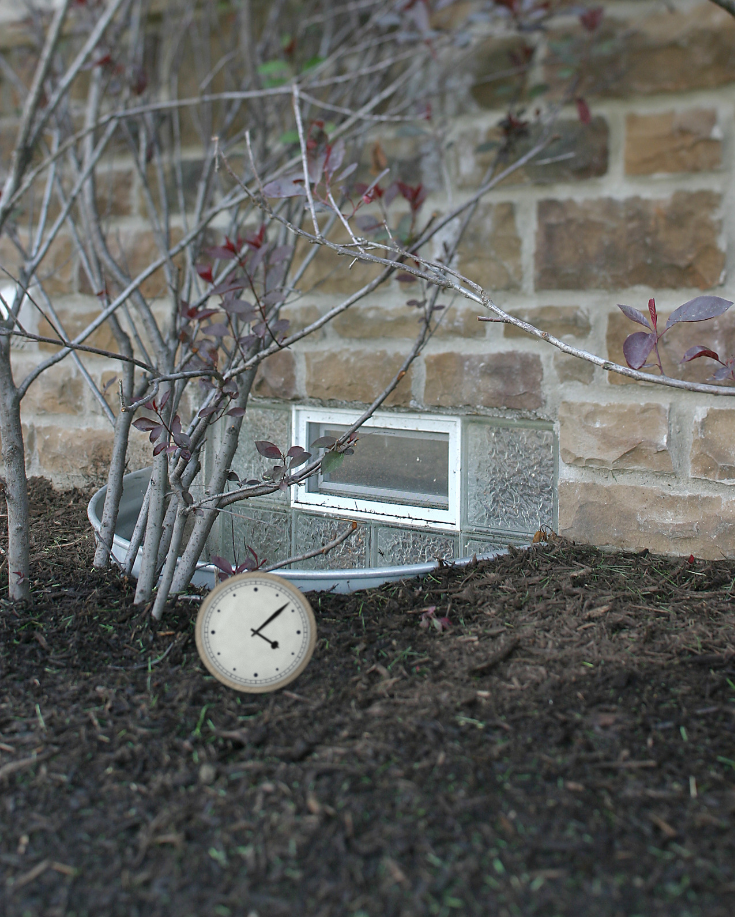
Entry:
4 h 08 min
